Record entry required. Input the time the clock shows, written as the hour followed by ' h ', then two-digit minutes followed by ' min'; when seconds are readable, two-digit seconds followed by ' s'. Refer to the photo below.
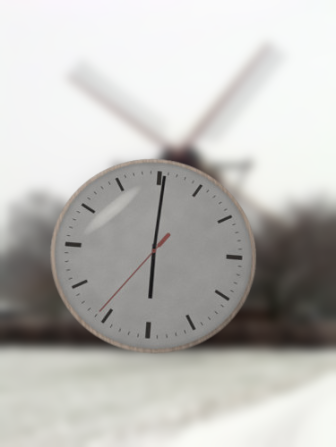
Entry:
6 h 00 min 36 s
